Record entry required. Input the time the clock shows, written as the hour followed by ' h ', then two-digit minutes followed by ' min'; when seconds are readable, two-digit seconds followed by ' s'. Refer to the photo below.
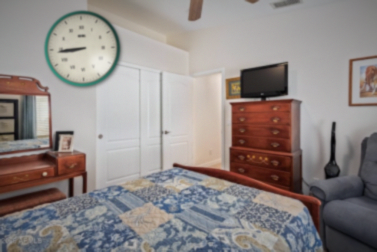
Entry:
8 h 44 min
